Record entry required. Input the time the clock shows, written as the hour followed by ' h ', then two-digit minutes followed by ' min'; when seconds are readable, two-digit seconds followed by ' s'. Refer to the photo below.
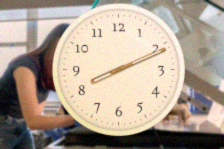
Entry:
8 h 11 min
